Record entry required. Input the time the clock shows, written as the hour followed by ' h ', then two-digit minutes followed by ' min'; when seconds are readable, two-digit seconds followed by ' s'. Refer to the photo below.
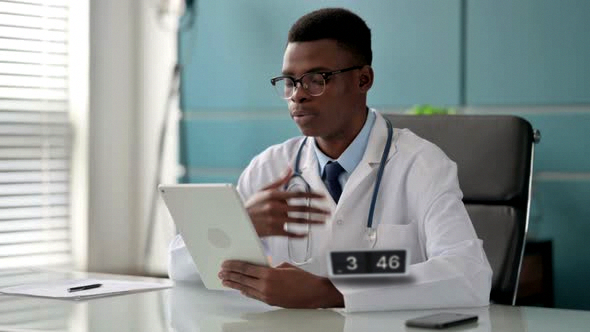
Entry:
3 h 46 min
